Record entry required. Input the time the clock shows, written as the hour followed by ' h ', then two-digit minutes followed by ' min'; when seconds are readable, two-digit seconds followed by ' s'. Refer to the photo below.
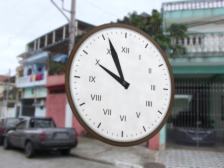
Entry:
9 h 56 min
